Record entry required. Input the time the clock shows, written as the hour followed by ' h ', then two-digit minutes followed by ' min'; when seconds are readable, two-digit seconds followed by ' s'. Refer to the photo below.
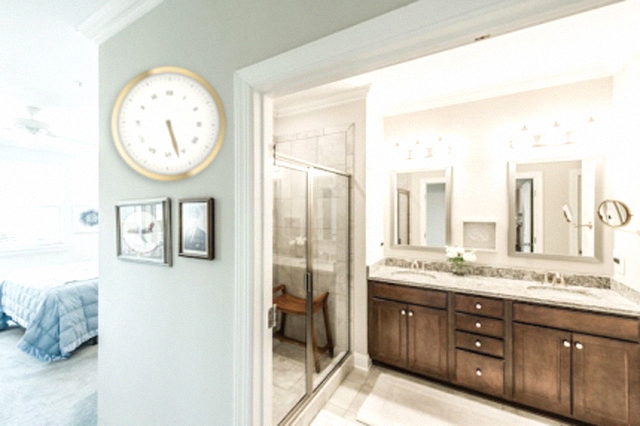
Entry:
5 h 27 min
